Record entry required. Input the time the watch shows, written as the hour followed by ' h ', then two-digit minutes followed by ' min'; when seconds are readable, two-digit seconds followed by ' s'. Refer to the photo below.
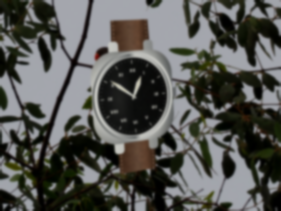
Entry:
12 h 51 min
